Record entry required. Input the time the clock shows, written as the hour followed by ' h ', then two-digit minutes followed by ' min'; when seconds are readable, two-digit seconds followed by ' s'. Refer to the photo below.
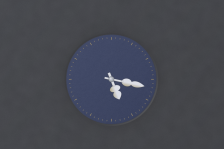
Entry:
5 h 17 min
